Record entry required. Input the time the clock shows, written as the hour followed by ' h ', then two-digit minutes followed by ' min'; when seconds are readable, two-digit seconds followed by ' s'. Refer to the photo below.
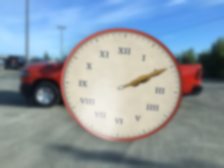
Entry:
2 h 10 min
